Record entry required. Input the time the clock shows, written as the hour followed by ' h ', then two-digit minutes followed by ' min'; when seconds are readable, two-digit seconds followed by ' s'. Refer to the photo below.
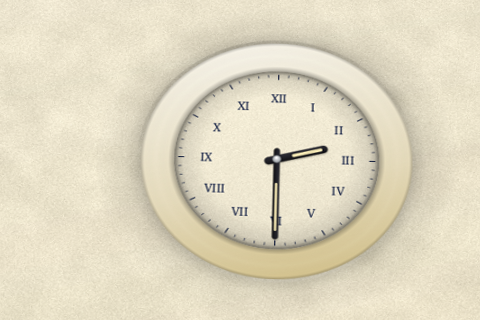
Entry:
2 h 30 min
